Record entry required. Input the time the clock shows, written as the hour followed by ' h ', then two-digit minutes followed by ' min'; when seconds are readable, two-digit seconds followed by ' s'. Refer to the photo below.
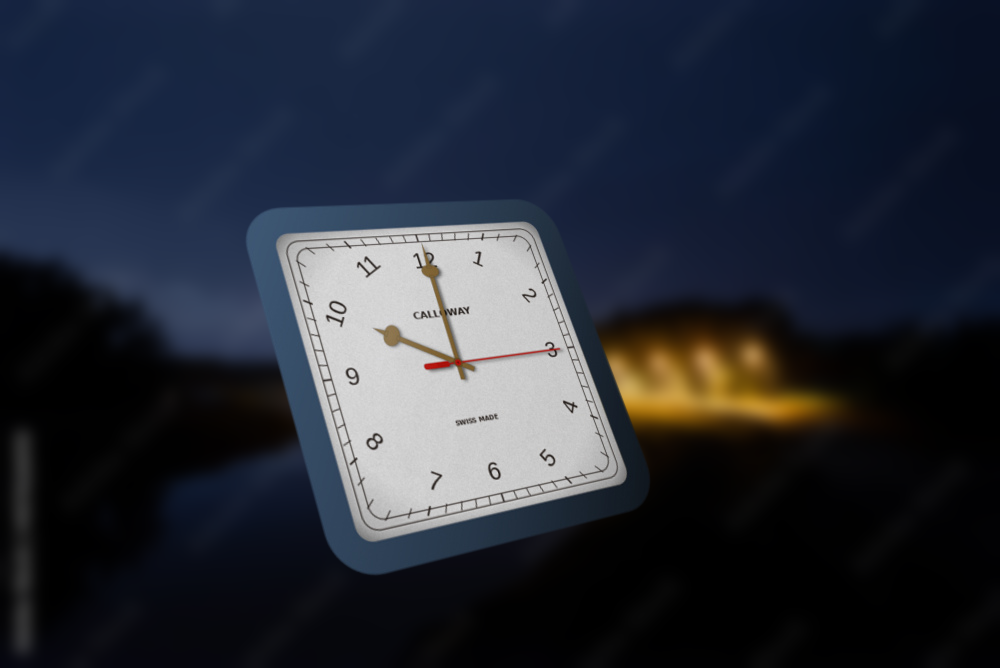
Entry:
10 h 00 min 15 s
